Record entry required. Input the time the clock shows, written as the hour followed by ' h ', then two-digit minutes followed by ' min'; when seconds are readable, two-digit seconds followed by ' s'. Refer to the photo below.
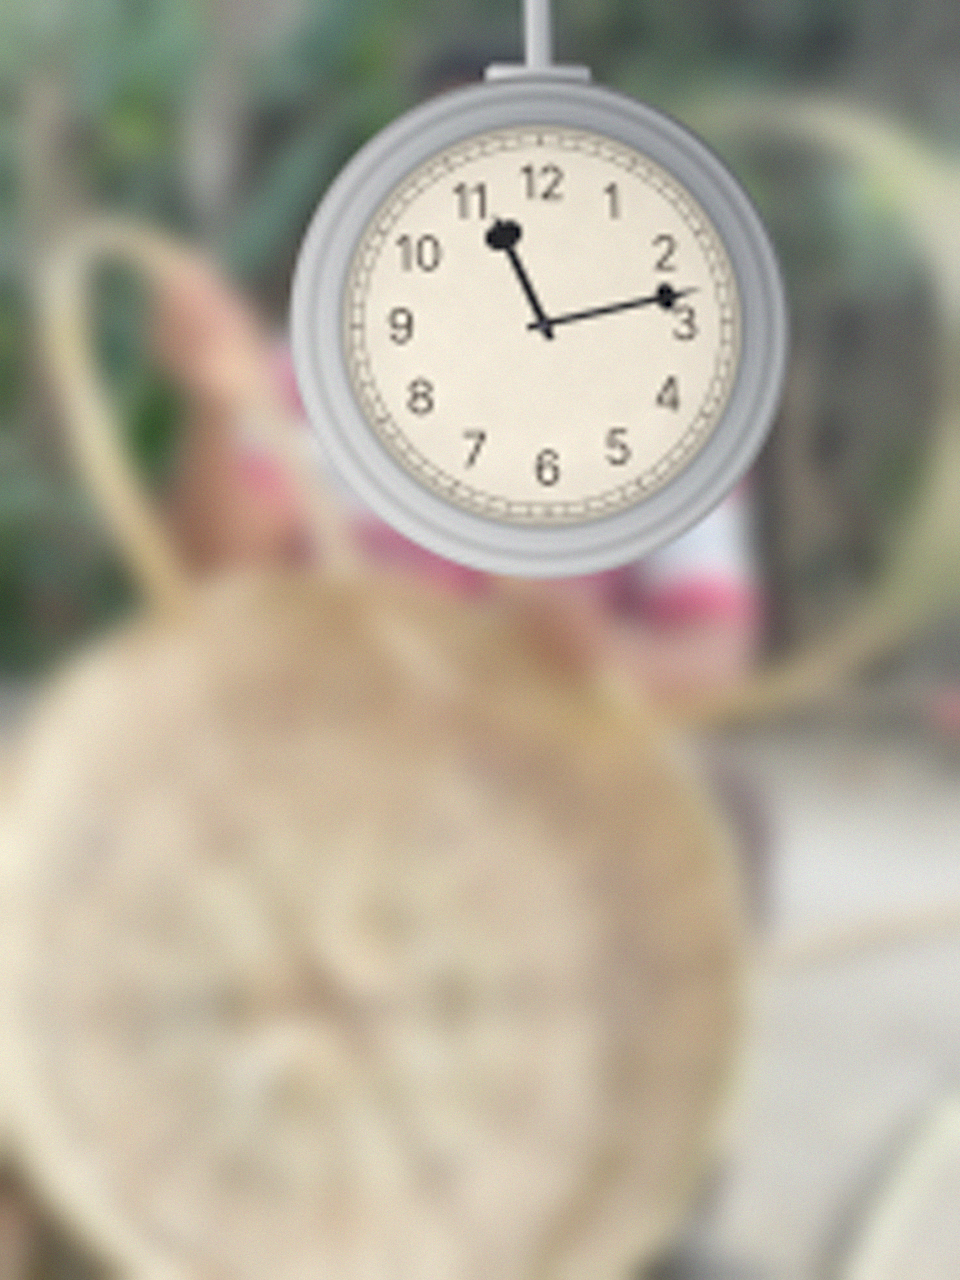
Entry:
11 h 13 min
